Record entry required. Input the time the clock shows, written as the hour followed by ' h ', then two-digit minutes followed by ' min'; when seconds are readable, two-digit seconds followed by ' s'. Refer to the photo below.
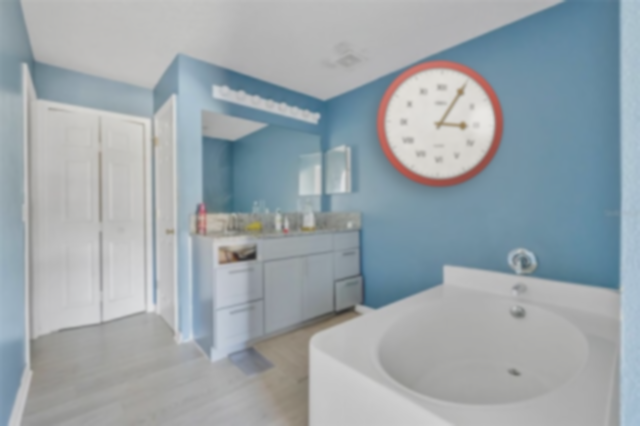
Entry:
3 h 05 min
